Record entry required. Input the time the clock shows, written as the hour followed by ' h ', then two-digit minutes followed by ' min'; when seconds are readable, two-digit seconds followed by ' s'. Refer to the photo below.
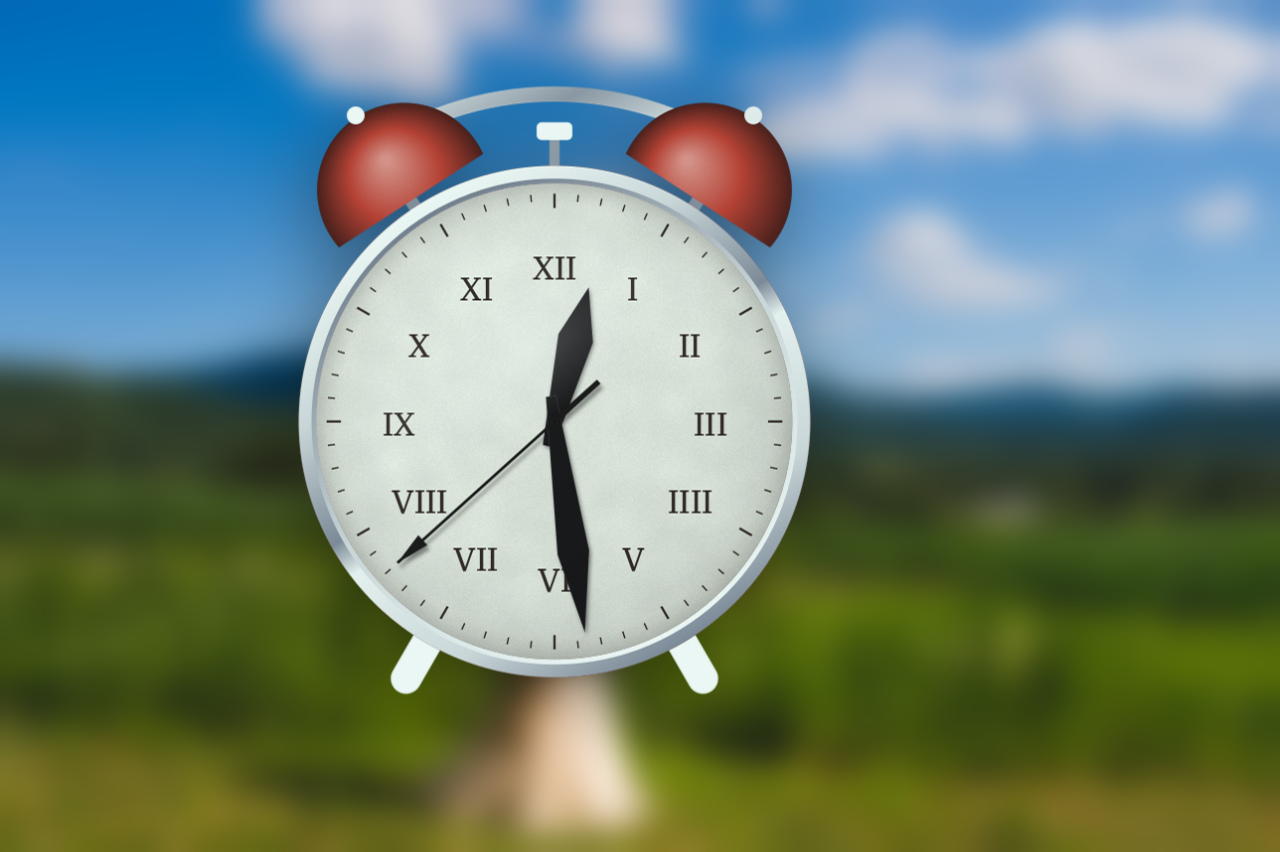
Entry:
12 h 28 min 38 s
